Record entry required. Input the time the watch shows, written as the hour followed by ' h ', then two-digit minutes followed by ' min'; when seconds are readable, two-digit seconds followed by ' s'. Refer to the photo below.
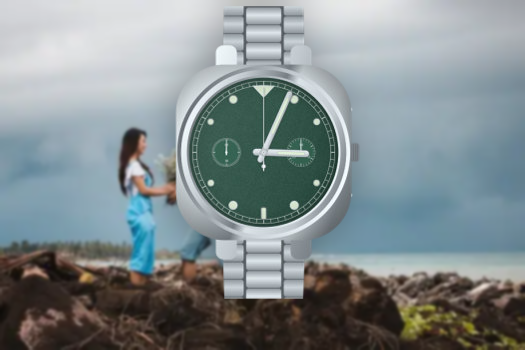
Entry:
3 h 04 min
